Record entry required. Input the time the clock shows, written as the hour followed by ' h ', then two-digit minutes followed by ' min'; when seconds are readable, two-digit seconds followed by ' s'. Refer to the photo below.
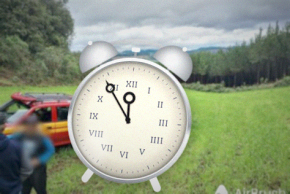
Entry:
11 h 54 min
